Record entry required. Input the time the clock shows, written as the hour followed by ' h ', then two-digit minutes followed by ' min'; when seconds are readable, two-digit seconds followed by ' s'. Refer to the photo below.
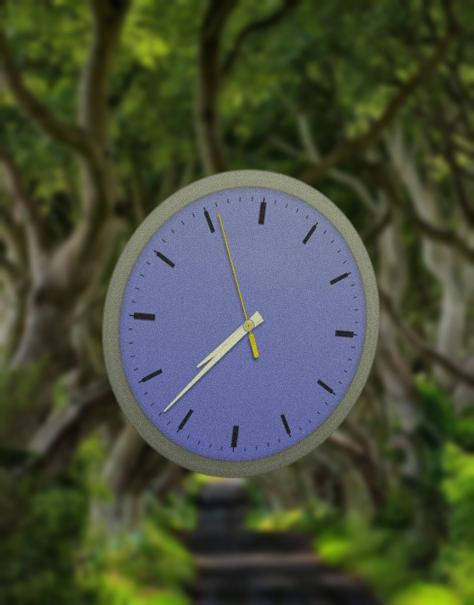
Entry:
7 h 36 min 56 s
